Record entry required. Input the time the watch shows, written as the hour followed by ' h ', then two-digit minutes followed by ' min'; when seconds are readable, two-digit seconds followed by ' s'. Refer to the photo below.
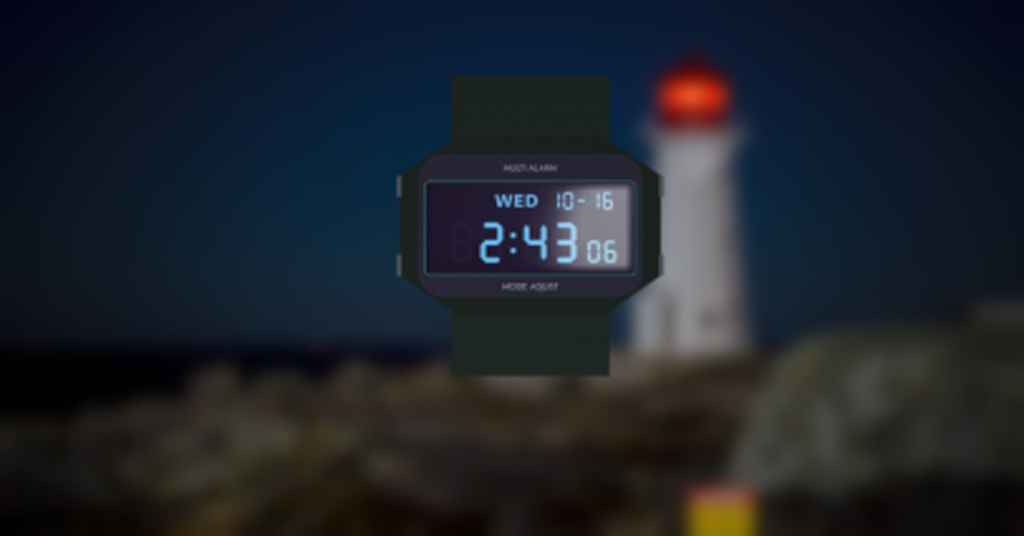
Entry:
2 h 43 min 06 s
